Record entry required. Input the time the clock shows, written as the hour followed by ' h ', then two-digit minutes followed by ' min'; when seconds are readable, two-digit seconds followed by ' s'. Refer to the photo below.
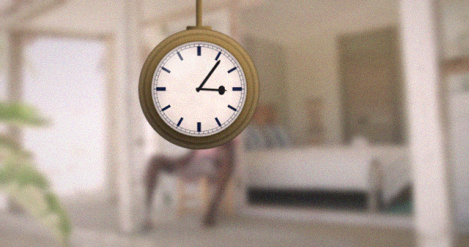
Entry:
3 h 06 min
